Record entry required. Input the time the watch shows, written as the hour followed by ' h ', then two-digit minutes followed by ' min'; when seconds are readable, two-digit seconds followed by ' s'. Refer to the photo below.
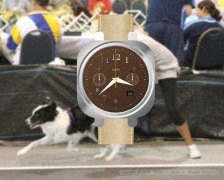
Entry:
3 h 38 min
